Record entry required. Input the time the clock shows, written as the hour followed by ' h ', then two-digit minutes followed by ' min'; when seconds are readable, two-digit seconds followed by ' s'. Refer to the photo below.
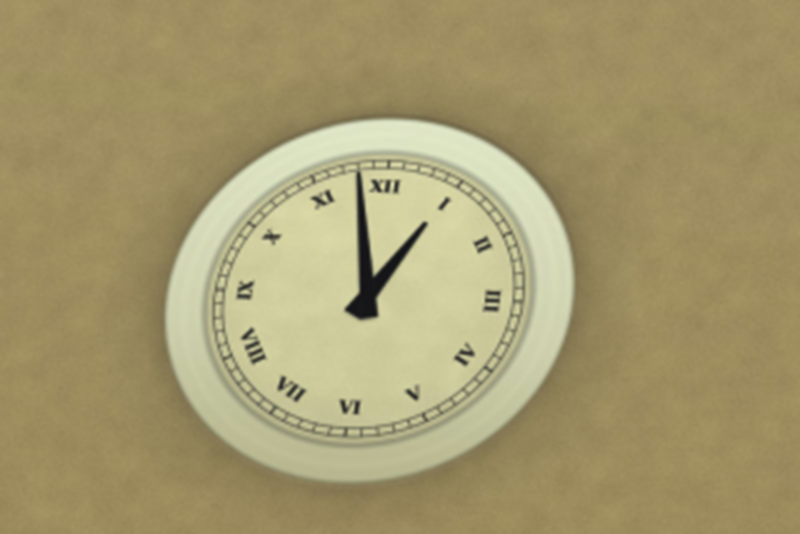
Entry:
12 h 58 min
